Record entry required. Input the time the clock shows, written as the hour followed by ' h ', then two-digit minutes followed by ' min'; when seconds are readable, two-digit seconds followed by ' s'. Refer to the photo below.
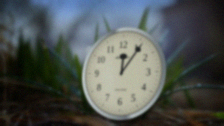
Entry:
12 h 06 min
